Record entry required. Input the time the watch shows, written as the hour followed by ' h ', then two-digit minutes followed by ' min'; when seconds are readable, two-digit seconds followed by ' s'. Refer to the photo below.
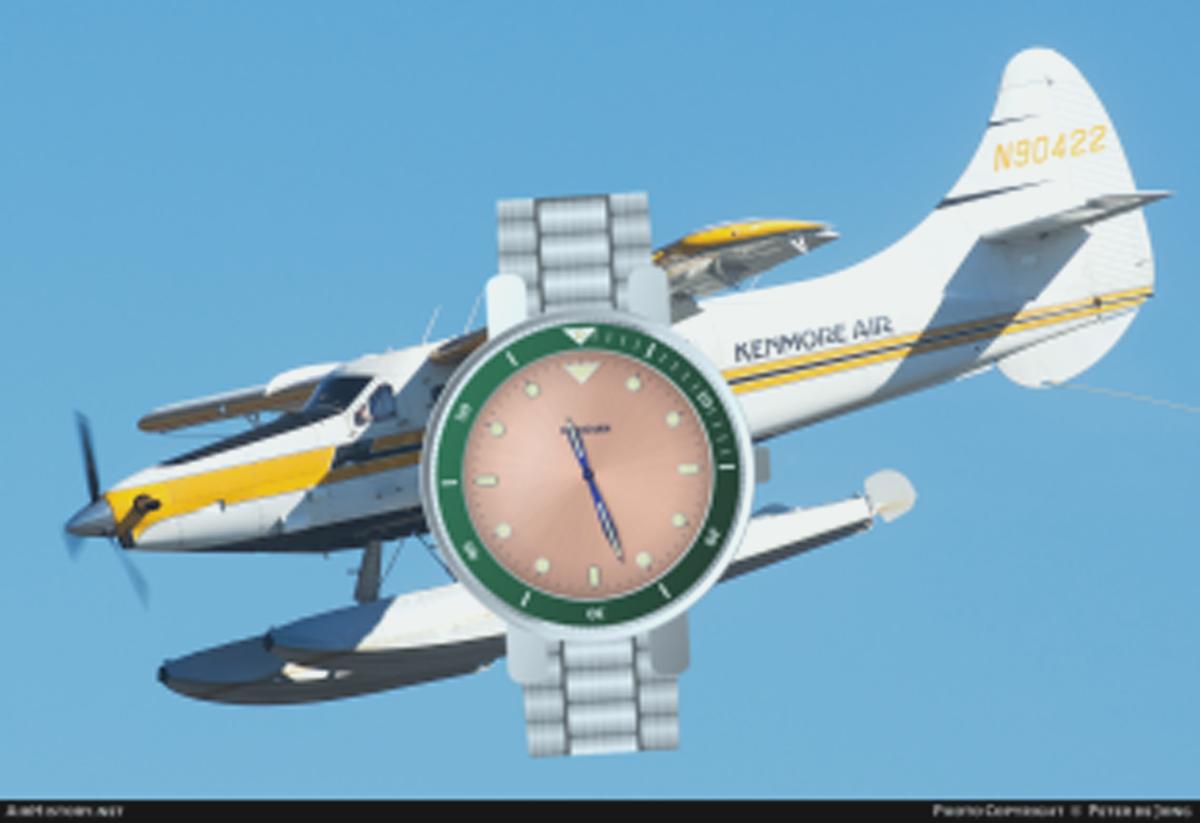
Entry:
11 h 27 min
